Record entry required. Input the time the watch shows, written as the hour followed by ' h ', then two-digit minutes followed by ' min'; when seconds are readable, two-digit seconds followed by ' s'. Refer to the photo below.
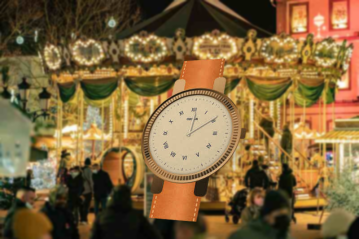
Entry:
12 h 09 min
